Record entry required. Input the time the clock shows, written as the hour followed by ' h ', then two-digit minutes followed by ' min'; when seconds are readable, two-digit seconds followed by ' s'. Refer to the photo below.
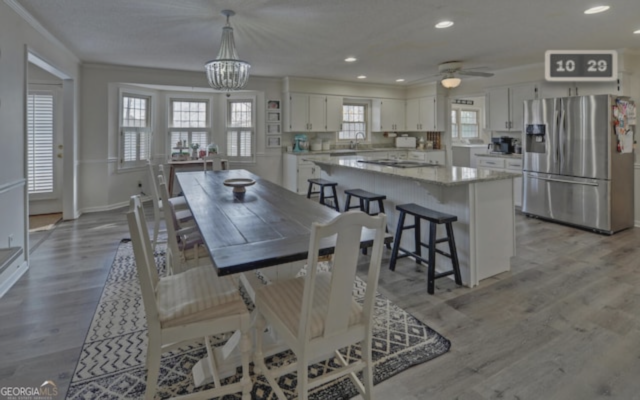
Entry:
10 h 29 min
